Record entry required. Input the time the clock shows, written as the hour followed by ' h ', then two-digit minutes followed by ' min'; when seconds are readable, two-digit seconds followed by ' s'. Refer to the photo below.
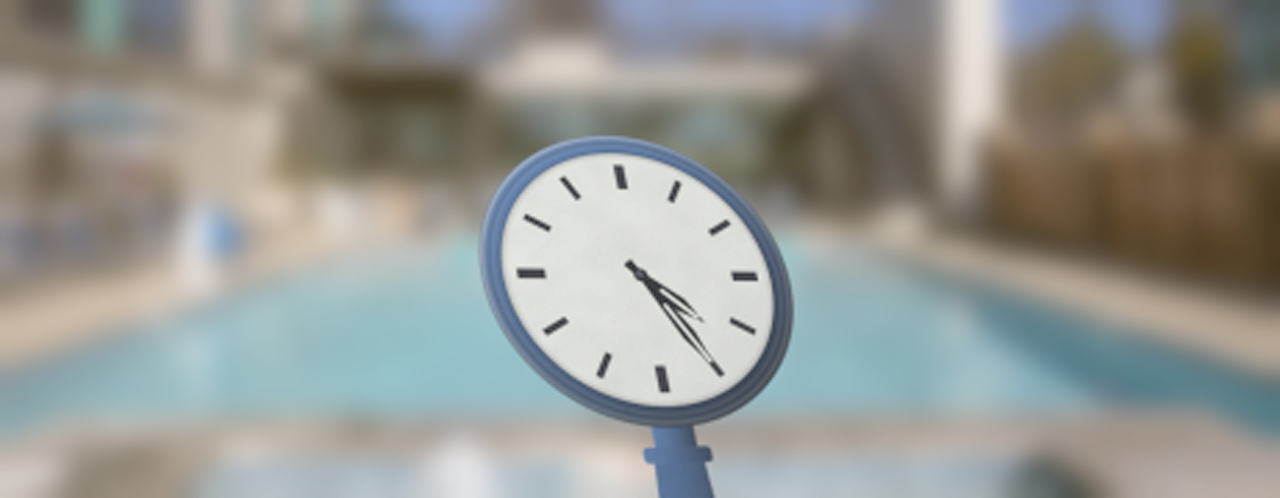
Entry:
4 h 25 min
